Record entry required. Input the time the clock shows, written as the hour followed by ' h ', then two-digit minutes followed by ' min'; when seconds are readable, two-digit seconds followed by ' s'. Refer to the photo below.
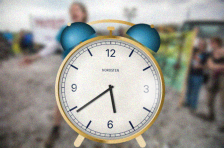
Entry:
5 h 39 min
